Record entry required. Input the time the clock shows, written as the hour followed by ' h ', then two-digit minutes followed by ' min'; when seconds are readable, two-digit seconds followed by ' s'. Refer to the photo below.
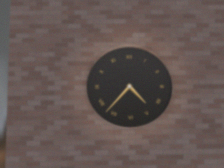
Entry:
4 h 37 min
